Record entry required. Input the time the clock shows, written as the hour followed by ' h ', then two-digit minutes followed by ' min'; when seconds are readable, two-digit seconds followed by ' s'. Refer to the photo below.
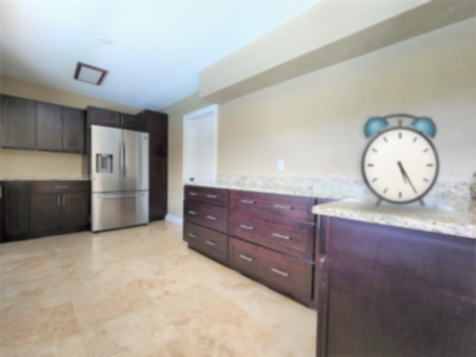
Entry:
5 h 25 min
